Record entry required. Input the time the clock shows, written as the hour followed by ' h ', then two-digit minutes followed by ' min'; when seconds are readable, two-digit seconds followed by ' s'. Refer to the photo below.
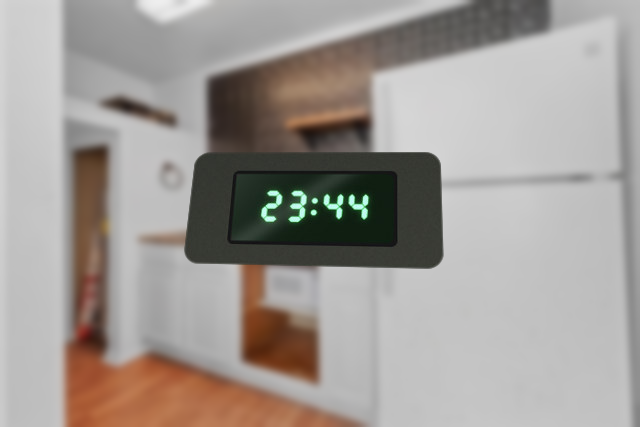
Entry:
23 h 44 min
